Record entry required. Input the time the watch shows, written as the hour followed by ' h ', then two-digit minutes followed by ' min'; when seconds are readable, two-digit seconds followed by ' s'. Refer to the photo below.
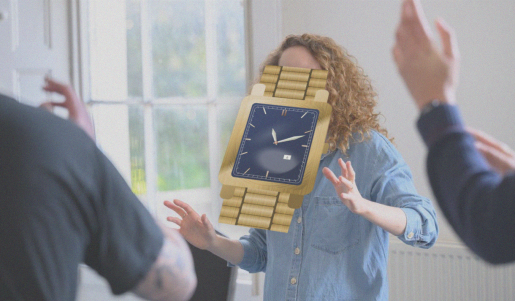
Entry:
11 h 11 min
